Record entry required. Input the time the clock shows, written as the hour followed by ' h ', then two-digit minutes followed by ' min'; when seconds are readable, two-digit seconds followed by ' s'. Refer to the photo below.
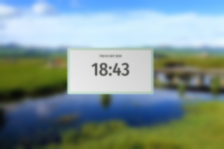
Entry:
18 h 43 min
